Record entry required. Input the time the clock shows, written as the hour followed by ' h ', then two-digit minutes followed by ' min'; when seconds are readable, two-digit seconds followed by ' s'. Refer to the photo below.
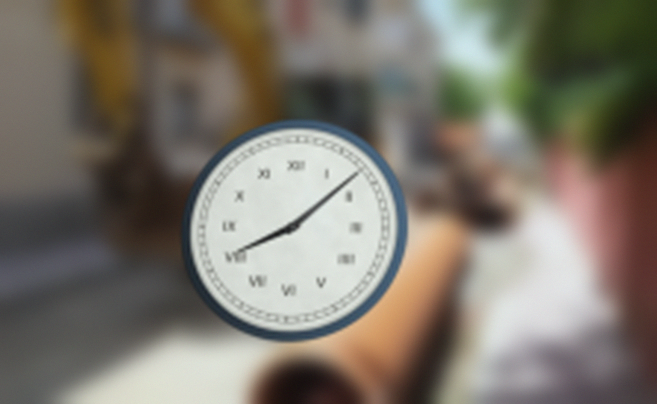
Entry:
8 h 08 min
